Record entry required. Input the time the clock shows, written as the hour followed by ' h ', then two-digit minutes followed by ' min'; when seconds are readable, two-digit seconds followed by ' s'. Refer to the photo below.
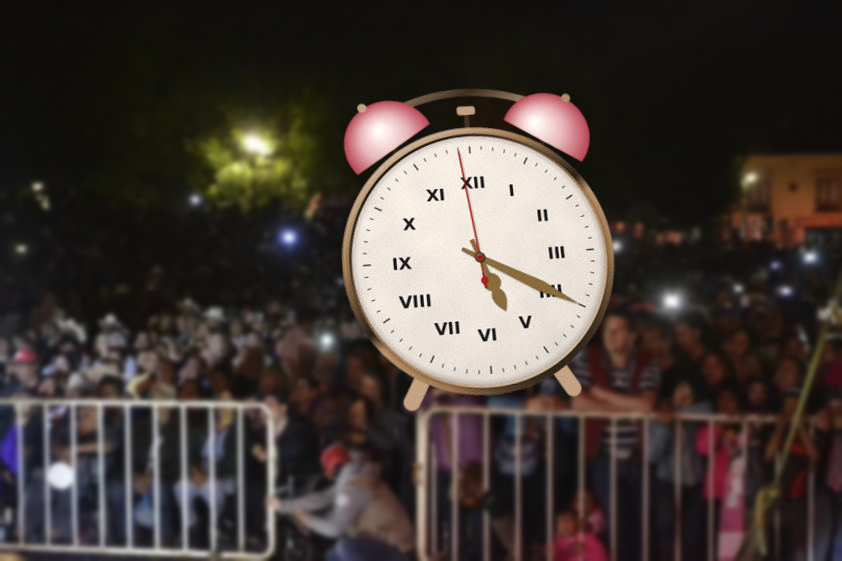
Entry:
5 h 19 min 59 s
